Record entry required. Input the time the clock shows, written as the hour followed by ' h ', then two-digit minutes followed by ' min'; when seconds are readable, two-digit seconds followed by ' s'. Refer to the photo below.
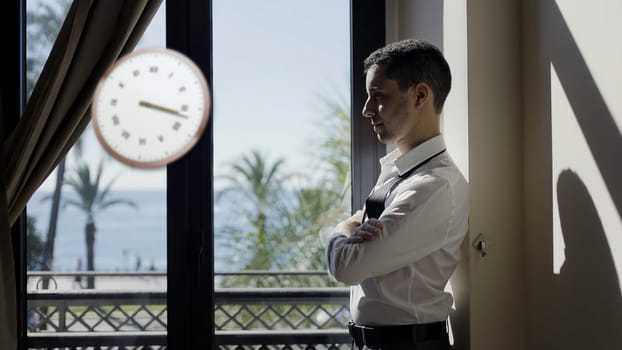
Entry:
3 h 17 min
